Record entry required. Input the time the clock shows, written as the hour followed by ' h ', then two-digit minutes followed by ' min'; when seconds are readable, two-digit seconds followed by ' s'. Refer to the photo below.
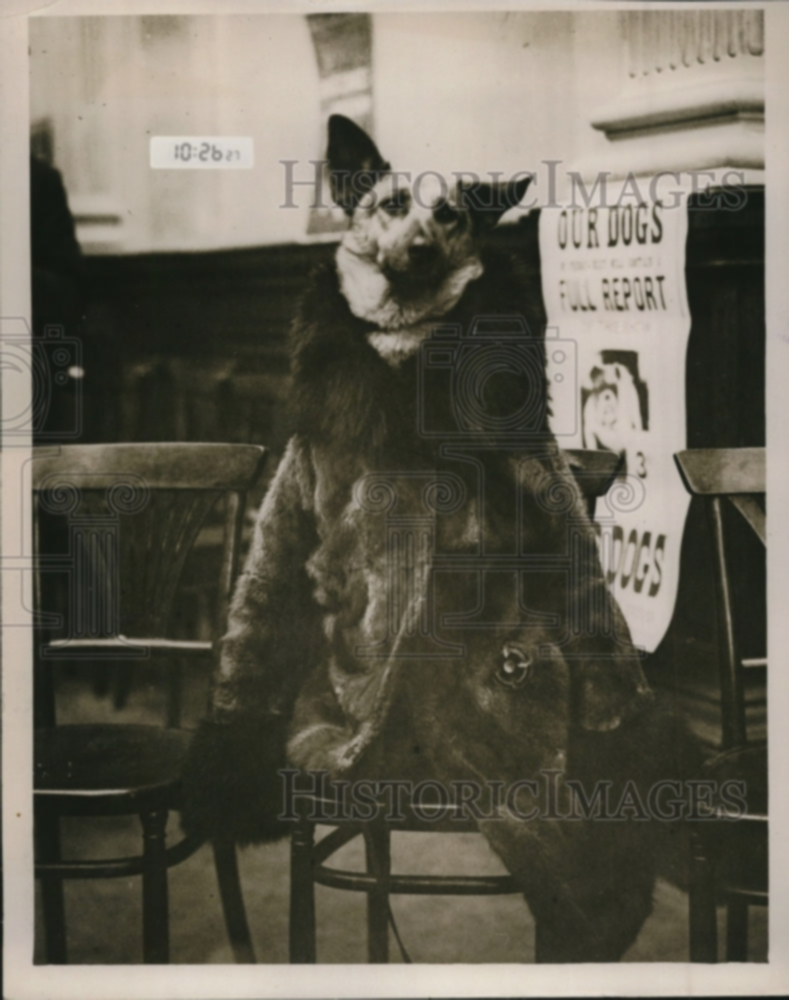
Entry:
10 h 26 min
